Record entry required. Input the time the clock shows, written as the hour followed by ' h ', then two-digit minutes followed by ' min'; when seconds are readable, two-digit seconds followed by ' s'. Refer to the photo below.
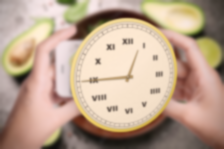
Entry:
12 h 45 min
